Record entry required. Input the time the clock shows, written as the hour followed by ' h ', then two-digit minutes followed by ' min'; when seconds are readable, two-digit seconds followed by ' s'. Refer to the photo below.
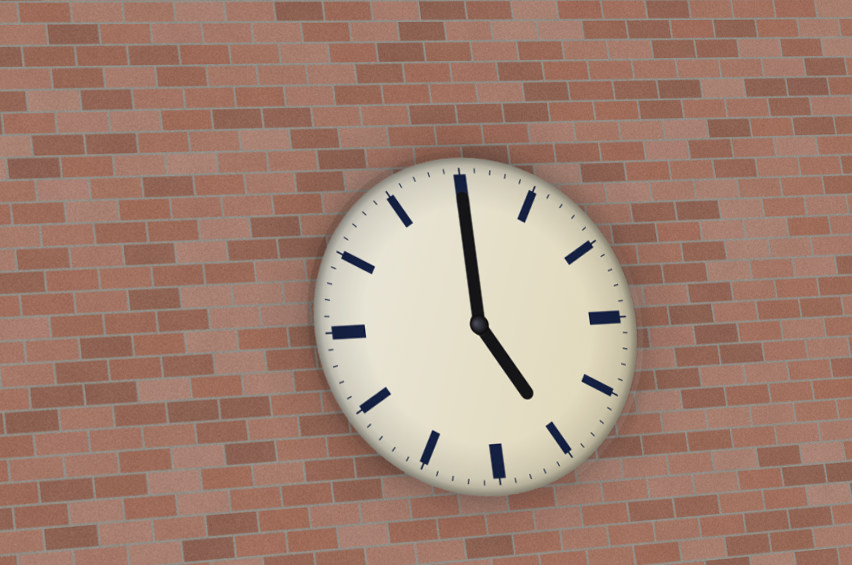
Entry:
5 h 00 min
